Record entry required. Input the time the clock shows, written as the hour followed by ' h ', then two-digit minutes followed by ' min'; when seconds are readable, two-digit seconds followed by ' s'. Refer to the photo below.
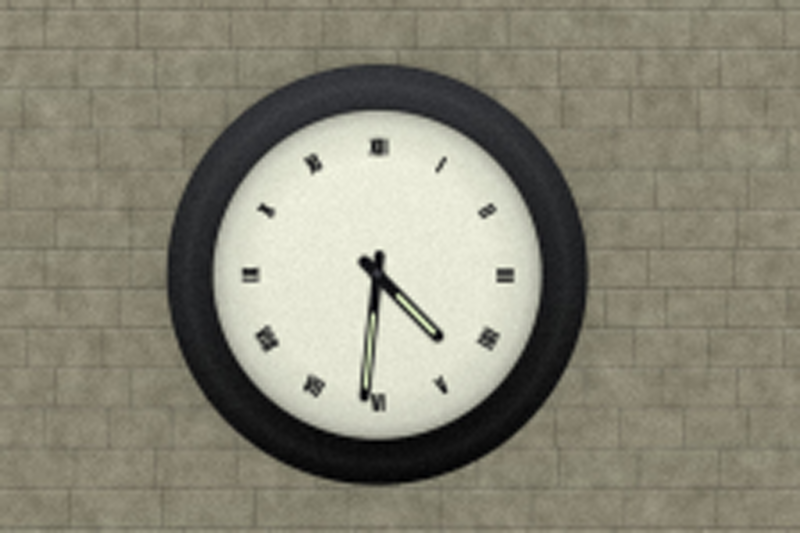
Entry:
4 h 31 min
